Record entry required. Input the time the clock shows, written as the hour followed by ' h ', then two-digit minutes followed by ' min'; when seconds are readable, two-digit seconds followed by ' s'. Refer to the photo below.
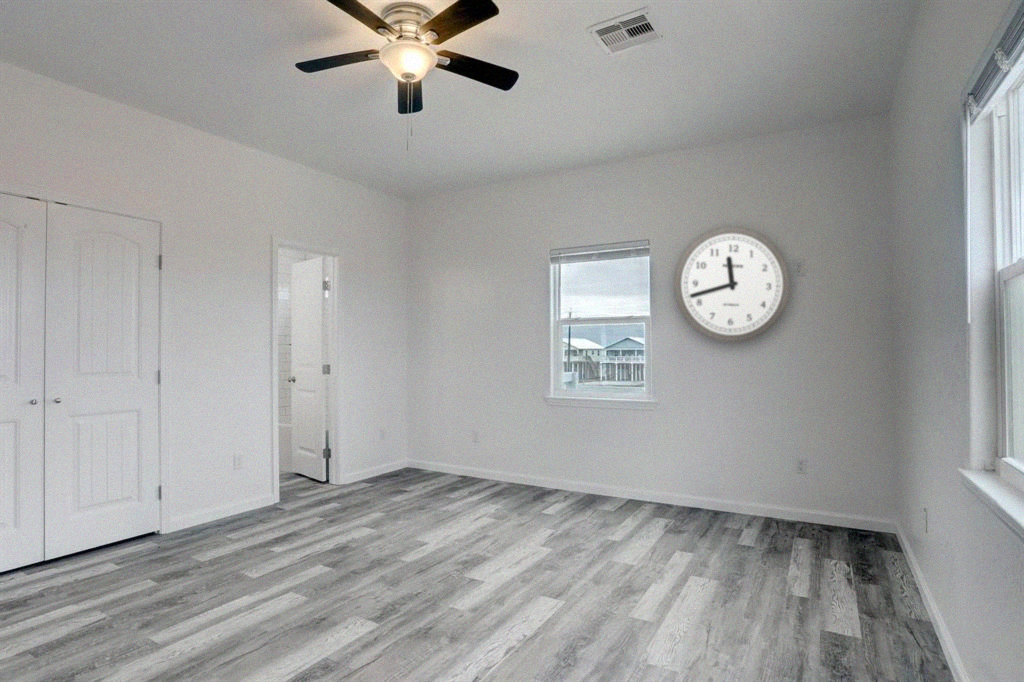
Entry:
11 h 42 min
